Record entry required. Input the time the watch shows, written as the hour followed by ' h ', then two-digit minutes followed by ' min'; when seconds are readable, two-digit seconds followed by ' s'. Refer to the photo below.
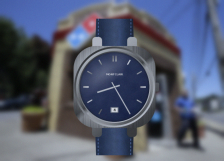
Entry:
8 h 25 min
